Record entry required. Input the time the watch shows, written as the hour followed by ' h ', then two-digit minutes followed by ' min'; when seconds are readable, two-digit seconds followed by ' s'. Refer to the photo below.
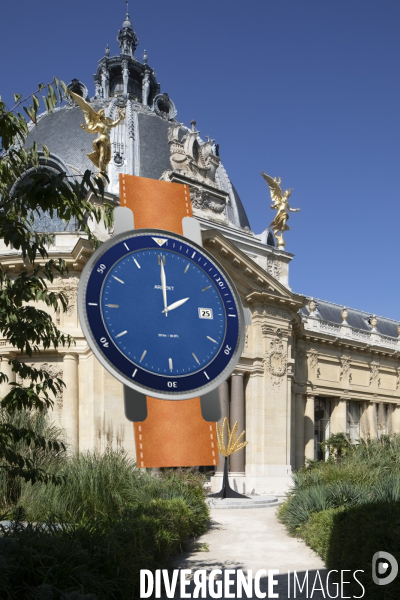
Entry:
2 h 00 min
